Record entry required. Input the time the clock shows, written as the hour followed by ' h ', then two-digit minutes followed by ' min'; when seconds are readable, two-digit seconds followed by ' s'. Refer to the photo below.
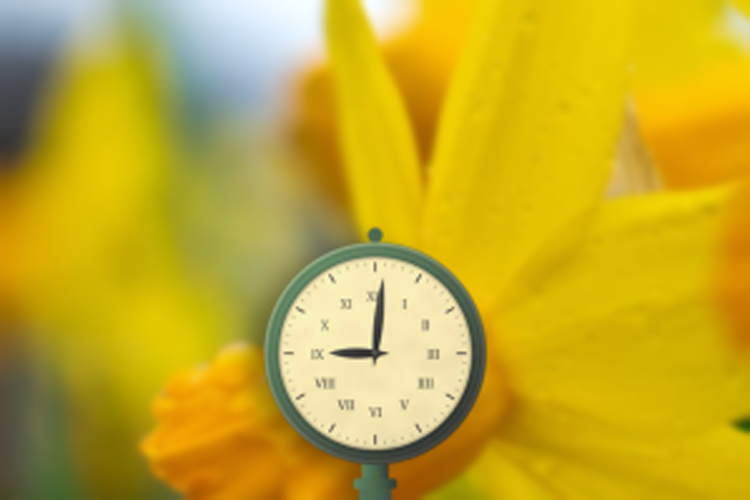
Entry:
9 h 01 min
